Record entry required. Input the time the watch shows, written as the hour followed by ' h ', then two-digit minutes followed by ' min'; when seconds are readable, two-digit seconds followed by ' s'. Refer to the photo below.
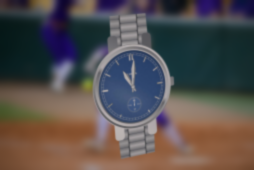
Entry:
11 h 01 min
